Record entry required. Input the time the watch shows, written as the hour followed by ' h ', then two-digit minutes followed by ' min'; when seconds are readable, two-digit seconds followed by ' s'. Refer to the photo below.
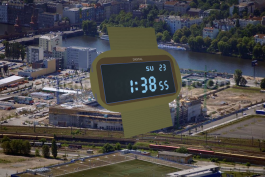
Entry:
1 h 38 min 55 s
